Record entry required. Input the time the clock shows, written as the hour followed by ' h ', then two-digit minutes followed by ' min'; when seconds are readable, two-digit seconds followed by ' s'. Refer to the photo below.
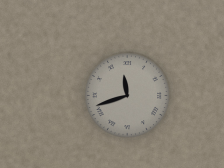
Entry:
11 h 42 min
